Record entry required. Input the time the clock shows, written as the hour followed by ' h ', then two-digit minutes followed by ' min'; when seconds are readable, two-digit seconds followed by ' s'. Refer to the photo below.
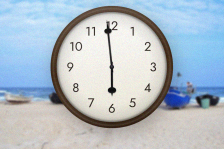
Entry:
5 h 59 min
